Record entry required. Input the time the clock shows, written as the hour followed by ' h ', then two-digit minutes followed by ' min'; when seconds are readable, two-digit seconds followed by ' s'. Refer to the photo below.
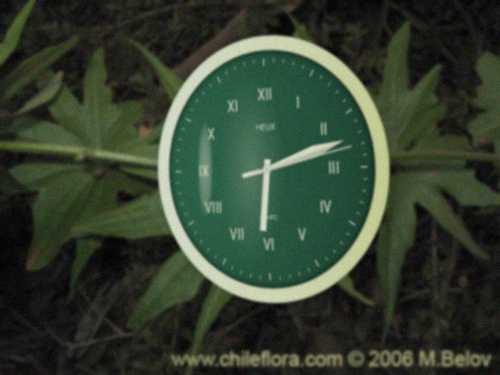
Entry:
6 h 12 min 13 s
